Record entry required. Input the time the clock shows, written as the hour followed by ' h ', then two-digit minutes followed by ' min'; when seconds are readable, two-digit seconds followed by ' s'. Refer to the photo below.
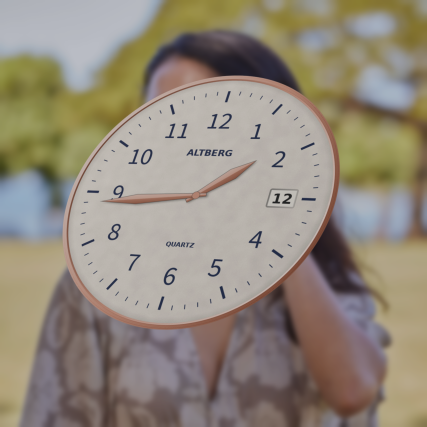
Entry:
1 h 44 min
